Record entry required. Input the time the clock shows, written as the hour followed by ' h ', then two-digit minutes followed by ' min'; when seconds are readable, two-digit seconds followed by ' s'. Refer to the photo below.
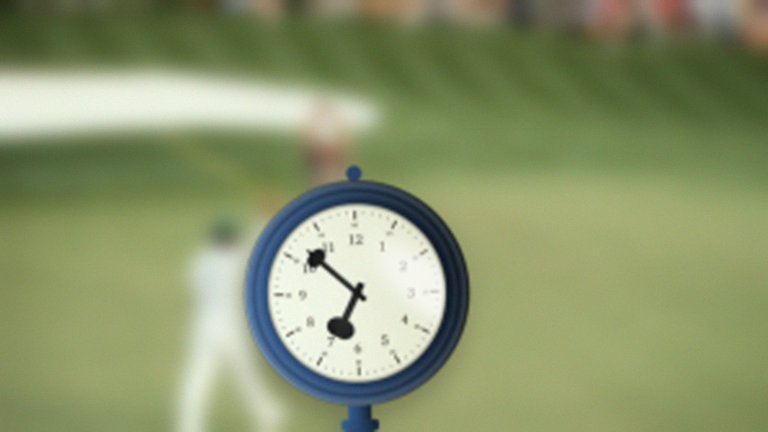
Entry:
6 h 52 min
